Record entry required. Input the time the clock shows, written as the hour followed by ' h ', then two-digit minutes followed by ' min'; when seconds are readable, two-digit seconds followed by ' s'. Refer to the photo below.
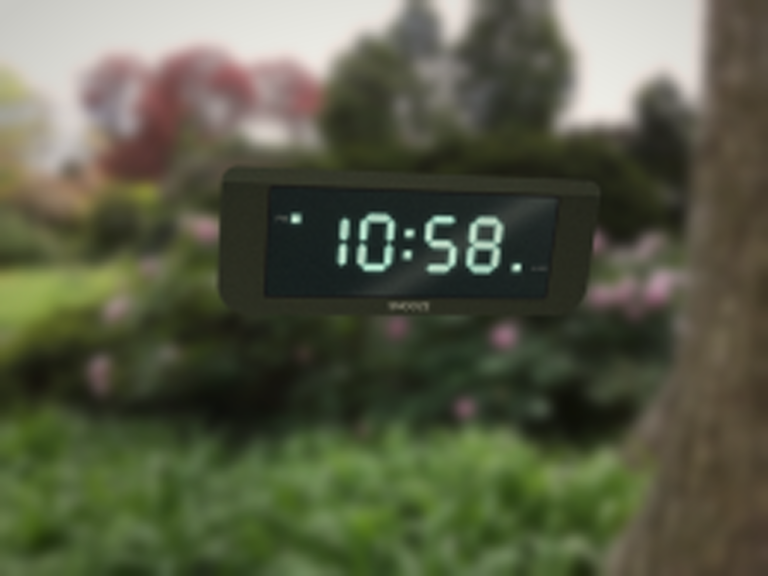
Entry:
10 h 58 min
